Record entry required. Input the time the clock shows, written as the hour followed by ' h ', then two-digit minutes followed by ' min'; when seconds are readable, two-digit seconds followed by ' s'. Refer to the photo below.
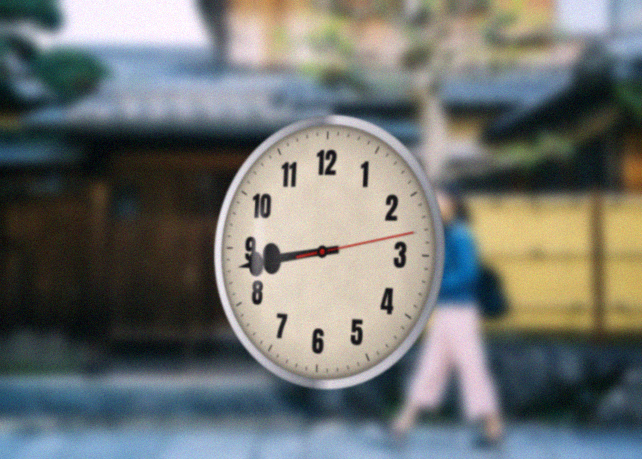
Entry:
8 h 43 min 13 s
